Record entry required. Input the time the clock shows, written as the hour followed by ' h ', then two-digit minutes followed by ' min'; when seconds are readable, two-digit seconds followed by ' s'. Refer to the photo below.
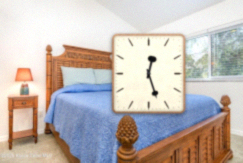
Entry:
12 h 27 min
